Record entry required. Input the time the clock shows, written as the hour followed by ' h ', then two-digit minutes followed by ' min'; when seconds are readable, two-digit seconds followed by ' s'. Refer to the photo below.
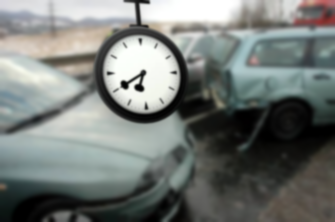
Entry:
6 h 40 min
